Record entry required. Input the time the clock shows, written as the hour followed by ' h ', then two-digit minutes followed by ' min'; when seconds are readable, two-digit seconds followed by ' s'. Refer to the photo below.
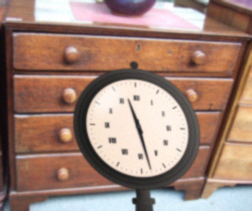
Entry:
11 h 28 min
